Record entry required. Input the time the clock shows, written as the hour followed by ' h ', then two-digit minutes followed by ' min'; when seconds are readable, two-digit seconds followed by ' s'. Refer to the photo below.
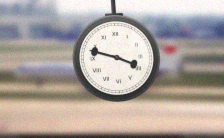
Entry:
3 h 48 min
